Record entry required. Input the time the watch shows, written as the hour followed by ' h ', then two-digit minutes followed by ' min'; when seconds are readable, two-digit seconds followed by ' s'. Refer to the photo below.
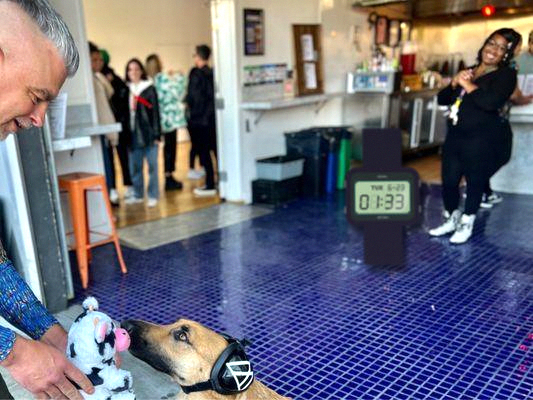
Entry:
1 h 33 min
